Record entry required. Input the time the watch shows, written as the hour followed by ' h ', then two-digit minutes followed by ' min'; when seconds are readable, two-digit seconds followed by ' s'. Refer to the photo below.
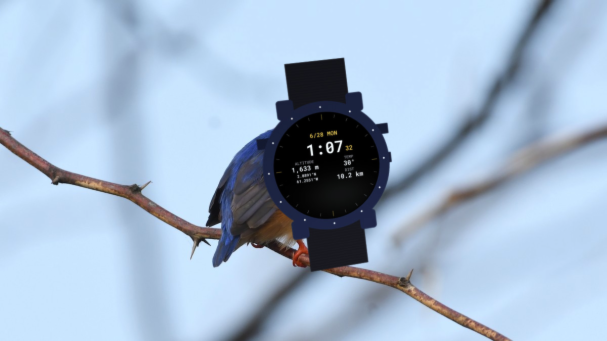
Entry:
1 h 07 min
